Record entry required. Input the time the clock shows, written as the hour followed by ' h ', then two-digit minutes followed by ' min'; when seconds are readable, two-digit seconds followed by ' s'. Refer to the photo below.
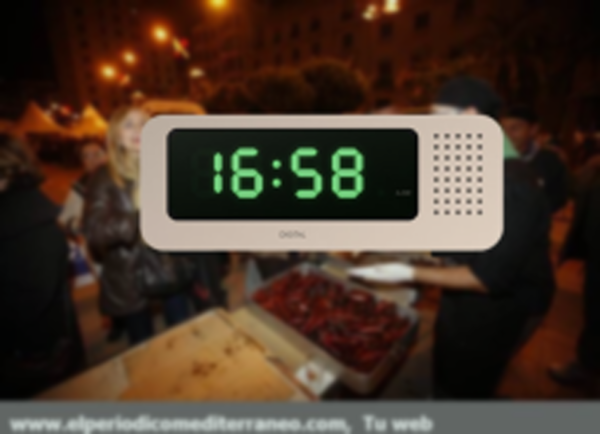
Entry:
16 h 58 min
